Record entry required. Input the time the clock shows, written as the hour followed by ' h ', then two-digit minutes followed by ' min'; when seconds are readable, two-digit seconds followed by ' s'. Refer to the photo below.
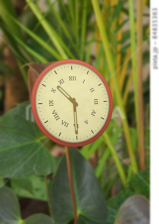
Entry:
10 h 30 min
